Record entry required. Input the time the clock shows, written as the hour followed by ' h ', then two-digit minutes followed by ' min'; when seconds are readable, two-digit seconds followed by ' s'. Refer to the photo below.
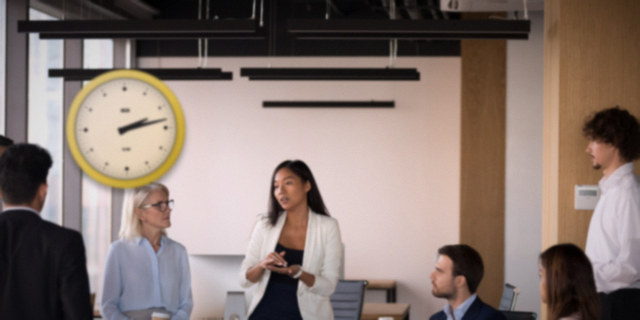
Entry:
2 h 13 min
